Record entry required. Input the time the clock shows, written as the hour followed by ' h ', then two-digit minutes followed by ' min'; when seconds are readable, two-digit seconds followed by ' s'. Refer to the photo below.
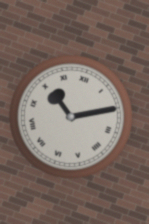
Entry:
10 h 10 min
